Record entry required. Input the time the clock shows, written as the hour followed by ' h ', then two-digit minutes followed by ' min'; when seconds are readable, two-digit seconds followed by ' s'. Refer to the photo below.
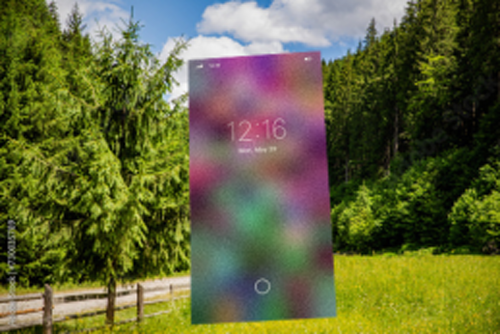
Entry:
12 h 16 min
